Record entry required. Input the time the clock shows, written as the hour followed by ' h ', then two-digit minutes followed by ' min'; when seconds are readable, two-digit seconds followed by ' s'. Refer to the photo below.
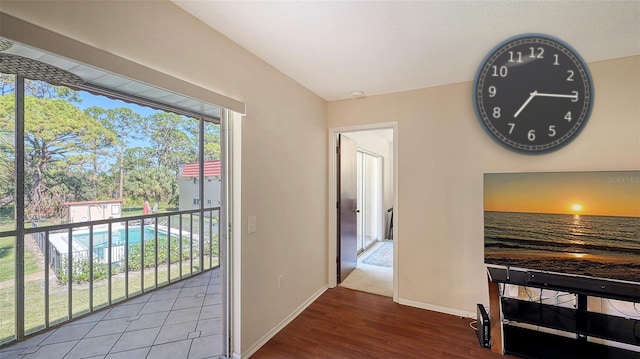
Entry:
7 h 15 min
